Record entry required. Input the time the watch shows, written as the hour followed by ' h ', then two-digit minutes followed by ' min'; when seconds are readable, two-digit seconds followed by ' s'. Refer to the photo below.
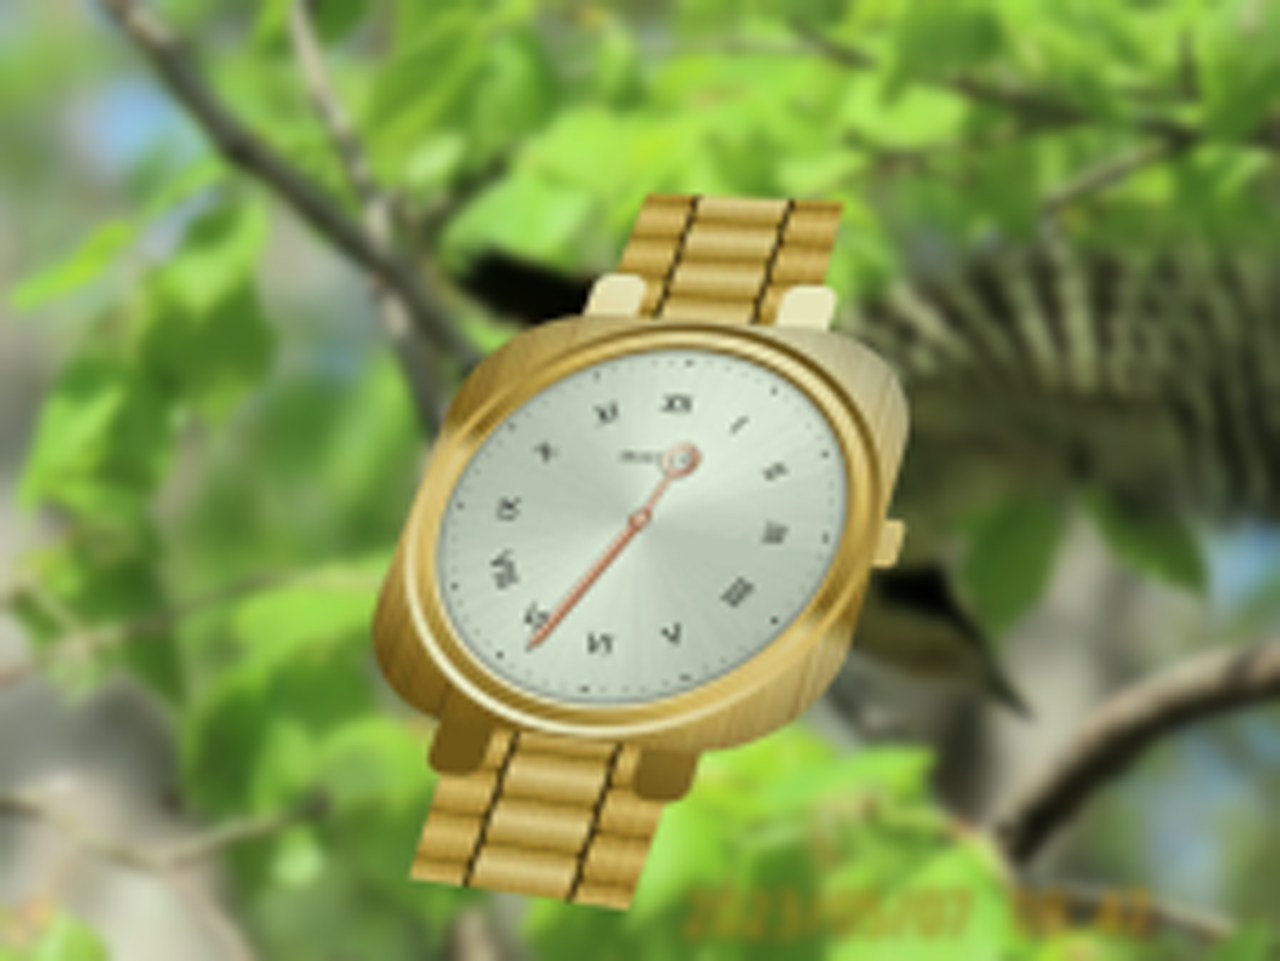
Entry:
12 h 34 min
